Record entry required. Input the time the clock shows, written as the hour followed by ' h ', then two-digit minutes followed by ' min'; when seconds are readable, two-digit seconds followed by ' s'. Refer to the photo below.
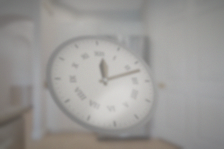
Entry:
12 h 12 min
